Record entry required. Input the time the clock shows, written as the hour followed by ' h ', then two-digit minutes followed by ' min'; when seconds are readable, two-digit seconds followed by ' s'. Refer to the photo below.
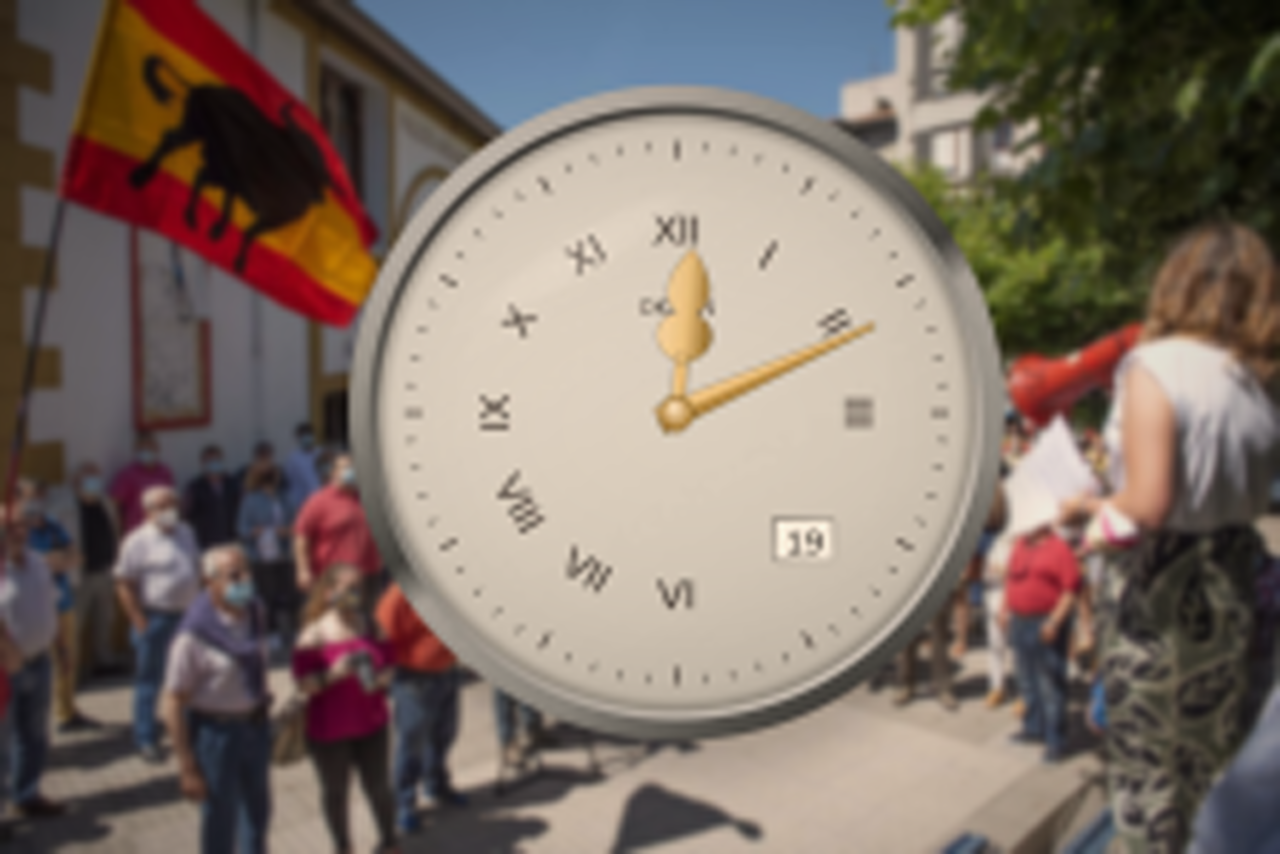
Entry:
12 h 11 min
